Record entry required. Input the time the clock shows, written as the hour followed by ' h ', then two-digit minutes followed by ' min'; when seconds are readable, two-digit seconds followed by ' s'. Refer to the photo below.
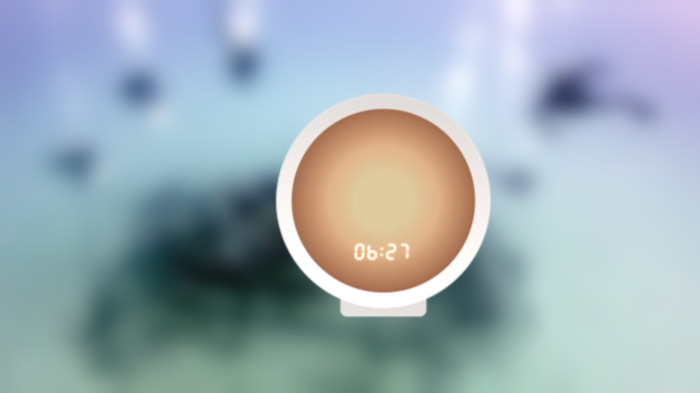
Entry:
6 h 27 min
